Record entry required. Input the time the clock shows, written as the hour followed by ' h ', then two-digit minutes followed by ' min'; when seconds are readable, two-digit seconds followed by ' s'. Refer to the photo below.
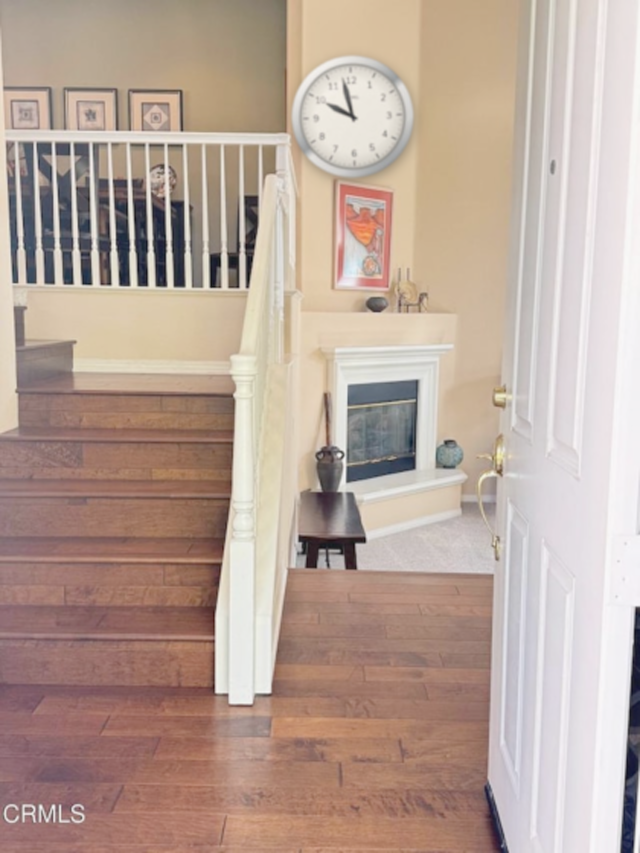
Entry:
9 h 58 min
